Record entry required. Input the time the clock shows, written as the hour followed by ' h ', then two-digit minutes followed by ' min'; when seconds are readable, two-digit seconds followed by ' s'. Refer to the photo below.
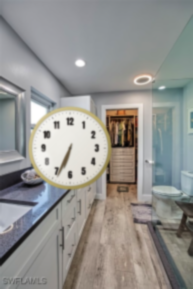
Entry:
6 h 34 min
